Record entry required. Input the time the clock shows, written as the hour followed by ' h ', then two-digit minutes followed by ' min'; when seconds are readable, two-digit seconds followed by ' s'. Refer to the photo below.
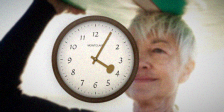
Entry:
4 h 05 min
